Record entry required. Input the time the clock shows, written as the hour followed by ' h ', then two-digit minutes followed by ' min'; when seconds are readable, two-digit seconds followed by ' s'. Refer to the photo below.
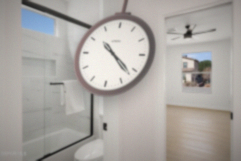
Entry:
10 h 22 min
